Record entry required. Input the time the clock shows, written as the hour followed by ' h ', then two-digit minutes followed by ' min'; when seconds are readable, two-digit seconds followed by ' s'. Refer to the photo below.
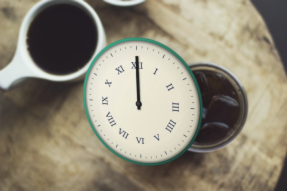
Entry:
12 h 00 min
